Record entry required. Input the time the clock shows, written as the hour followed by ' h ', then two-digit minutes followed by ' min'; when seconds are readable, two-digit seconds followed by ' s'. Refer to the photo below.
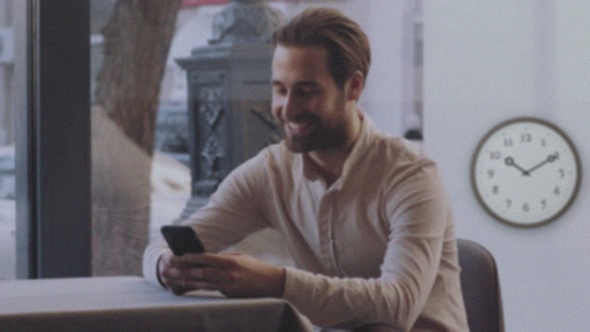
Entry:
10 h 10 min
